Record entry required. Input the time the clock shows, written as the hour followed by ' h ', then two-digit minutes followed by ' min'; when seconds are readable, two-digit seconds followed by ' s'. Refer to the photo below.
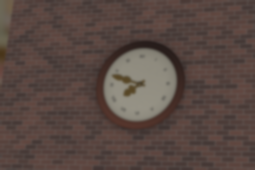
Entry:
7 h 48 min
